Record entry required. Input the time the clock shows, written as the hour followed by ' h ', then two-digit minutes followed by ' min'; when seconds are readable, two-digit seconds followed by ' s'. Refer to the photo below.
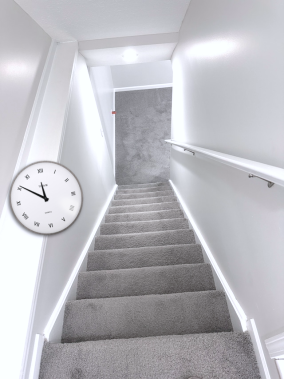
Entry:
11 h 51 min
